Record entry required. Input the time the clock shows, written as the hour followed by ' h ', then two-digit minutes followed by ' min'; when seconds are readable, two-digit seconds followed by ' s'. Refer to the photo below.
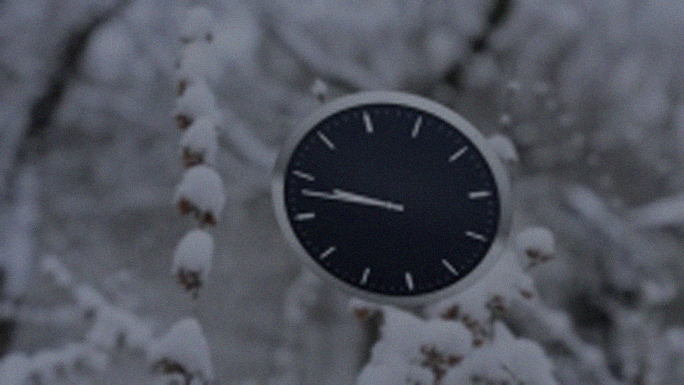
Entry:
9 h 48 min
